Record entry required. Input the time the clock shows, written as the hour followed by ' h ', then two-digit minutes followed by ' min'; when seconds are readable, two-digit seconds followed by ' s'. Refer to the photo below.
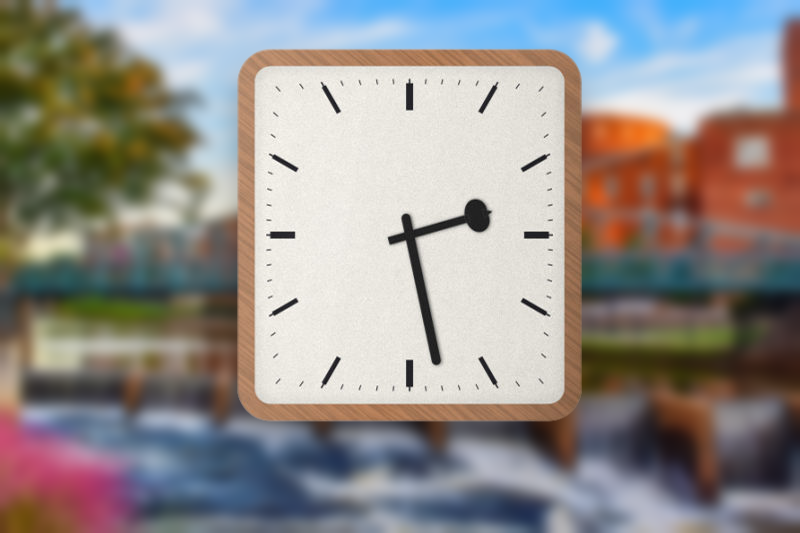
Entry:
2 h 28 min
